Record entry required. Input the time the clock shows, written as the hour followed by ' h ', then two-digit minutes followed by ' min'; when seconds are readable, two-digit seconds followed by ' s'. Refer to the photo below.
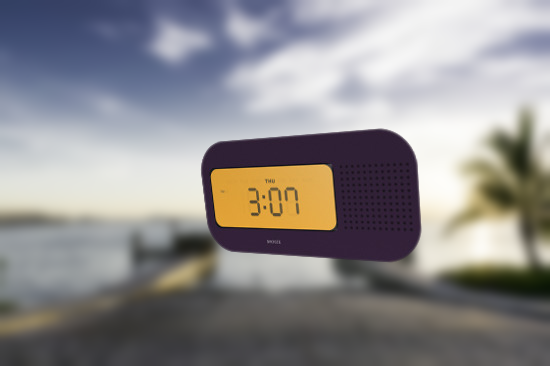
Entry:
3 h 07 min
